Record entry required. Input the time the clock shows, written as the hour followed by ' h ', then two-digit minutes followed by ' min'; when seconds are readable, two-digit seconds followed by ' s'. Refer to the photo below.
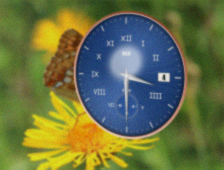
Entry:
3 h 30 min
